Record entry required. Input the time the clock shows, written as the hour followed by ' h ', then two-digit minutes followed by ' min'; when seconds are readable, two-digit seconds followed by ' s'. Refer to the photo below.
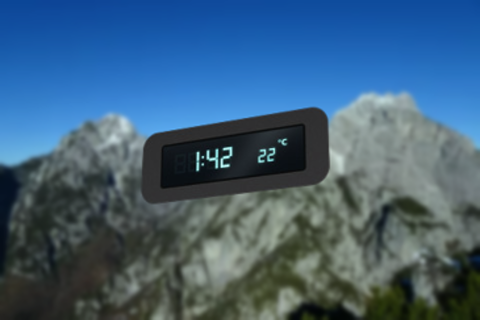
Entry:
1 h 42 min
